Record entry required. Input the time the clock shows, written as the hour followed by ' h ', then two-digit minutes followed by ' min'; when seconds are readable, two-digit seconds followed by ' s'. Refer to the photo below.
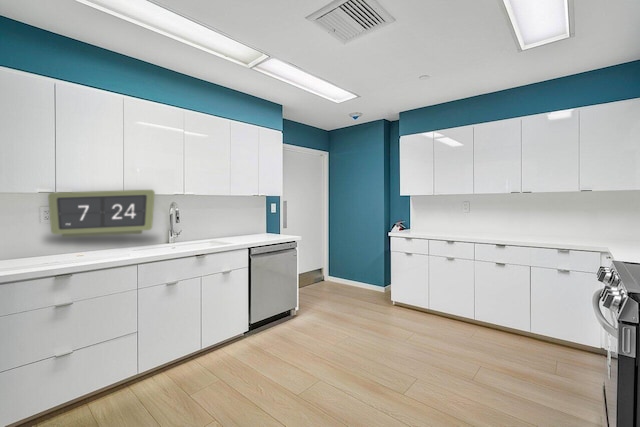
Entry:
7 h 24 min
